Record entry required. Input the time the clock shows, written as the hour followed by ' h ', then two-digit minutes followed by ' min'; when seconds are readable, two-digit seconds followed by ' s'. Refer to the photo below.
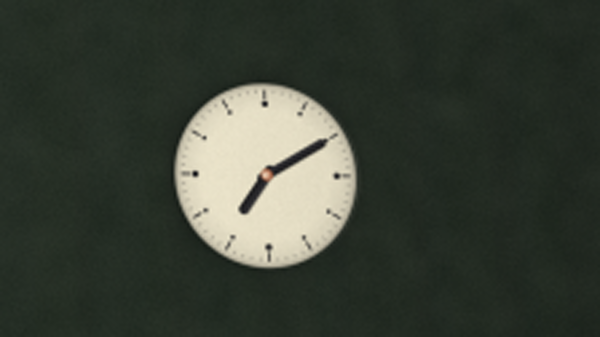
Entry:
7 h 10 min
